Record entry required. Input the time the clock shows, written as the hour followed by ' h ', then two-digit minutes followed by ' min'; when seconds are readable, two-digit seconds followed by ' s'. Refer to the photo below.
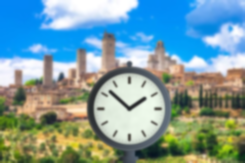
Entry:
1 h 52 min
